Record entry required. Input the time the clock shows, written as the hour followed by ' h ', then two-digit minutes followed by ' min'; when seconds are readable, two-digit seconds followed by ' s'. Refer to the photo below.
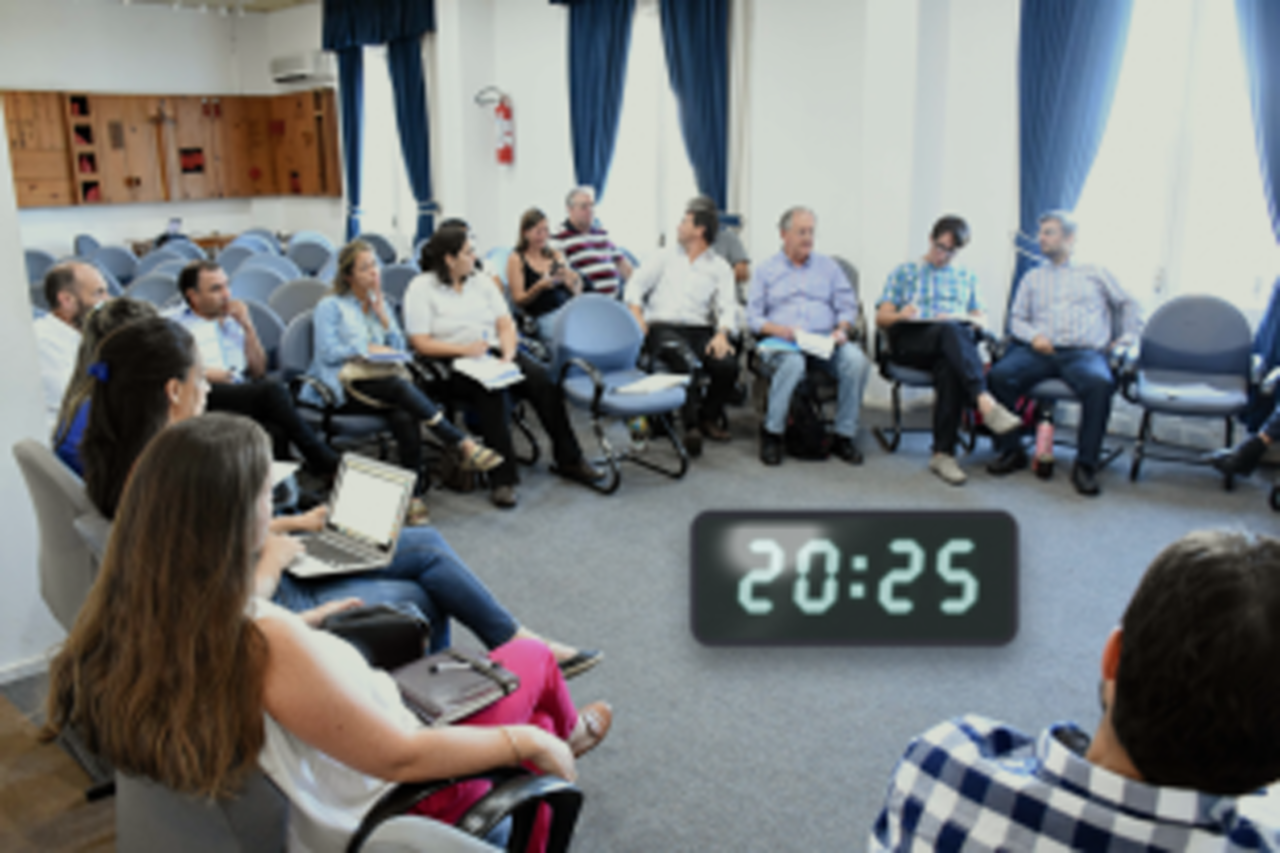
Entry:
20 h 25 min
